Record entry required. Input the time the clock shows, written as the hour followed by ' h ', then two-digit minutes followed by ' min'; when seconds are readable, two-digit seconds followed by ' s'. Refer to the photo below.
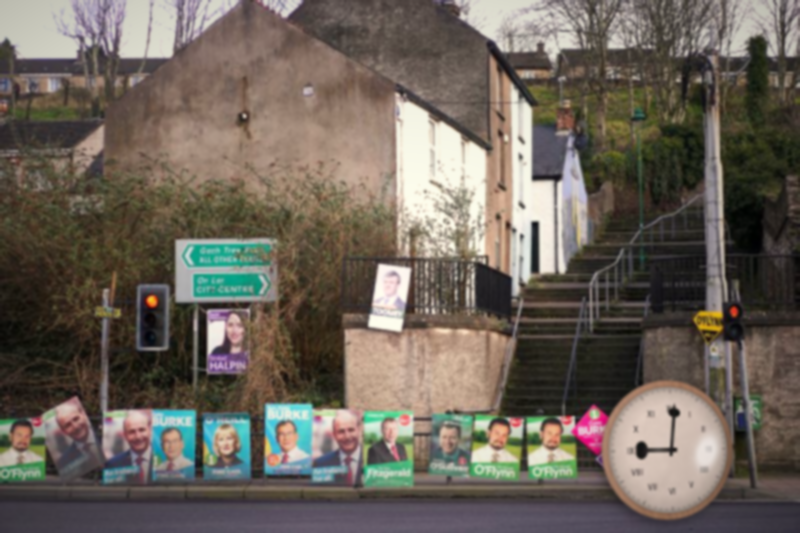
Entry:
9 h 01 min
